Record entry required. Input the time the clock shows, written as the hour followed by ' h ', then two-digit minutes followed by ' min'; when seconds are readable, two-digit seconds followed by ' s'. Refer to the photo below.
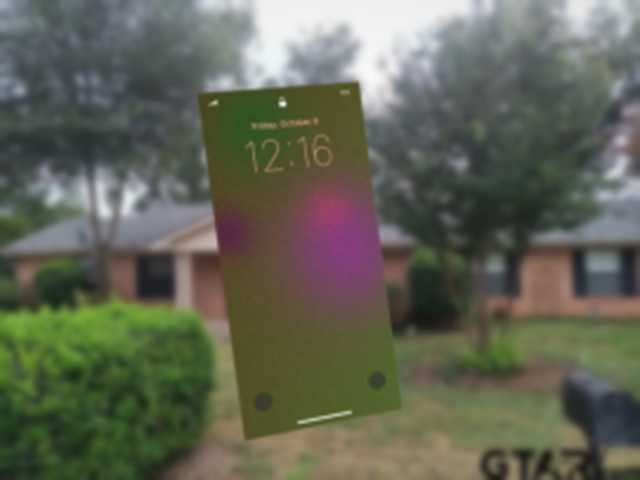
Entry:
12 h 16 min
